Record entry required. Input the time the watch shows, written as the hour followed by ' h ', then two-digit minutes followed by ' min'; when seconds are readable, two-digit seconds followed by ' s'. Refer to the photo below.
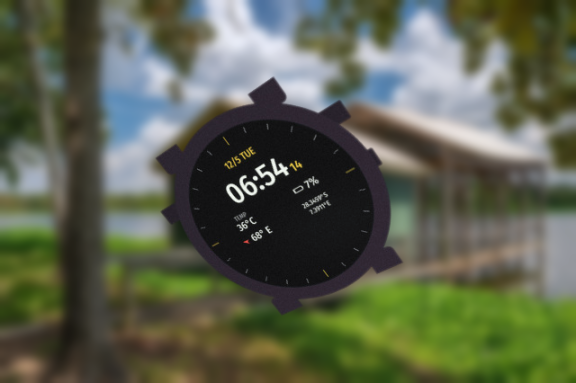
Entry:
6 h 54 min 14 s
